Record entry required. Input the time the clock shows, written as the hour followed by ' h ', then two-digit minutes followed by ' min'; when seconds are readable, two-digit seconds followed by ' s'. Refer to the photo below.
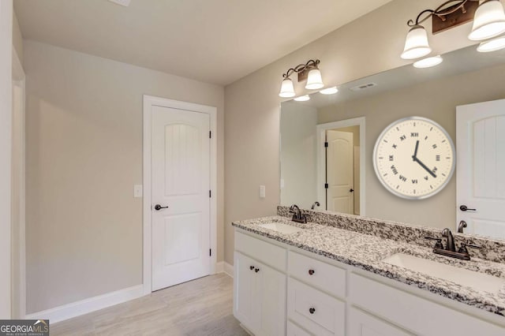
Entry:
12 h 22 min
